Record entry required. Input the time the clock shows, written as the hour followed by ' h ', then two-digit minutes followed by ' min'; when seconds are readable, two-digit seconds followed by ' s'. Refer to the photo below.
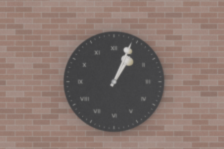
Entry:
1 h 04 min
